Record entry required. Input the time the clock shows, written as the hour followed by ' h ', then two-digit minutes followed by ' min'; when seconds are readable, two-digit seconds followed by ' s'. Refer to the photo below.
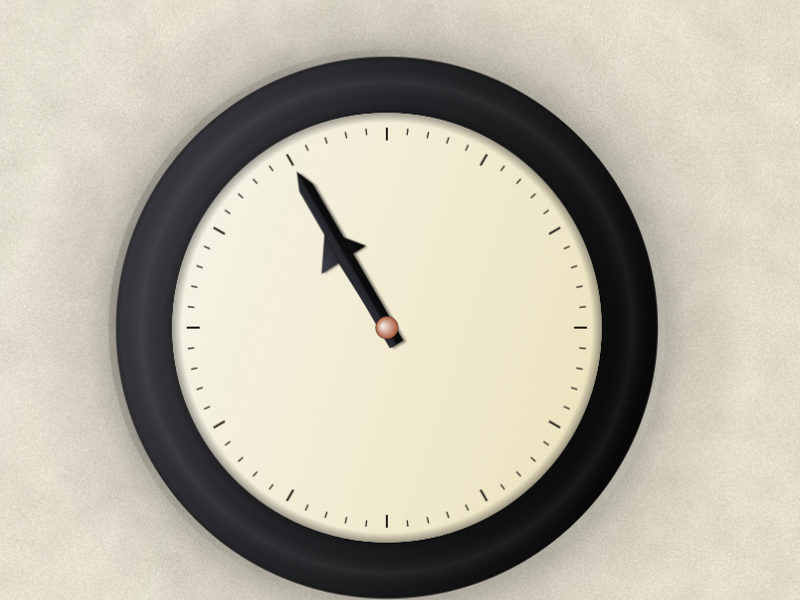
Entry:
10 h 55 min
